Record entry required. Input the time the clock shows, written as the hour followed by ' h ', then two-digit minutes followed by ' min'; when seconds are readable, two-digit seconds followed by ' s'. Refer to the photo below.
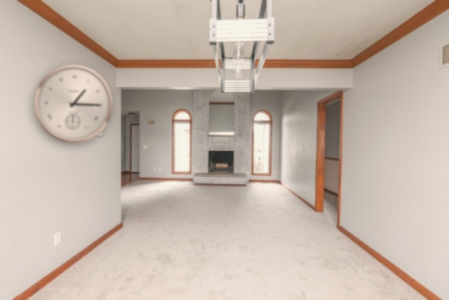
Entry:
1 h 15 min
